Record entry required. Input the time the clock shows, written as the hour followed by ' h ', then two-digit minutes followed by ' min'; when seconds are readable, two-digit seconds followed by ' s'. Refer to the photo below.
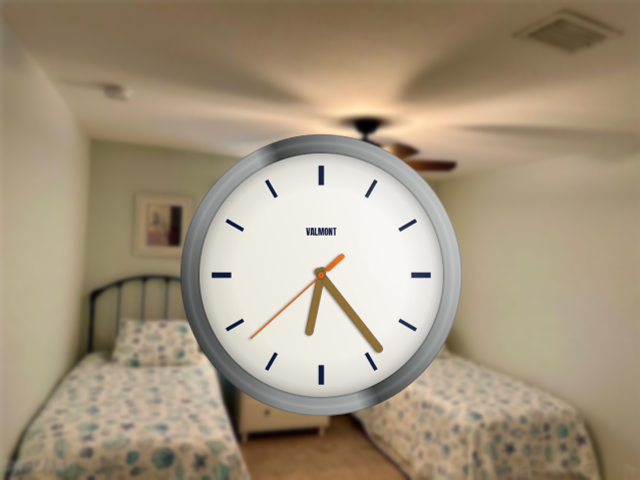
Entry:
6 h 23 min 38 s
